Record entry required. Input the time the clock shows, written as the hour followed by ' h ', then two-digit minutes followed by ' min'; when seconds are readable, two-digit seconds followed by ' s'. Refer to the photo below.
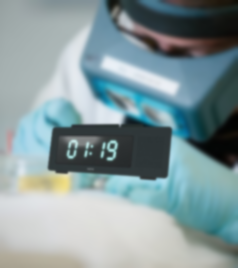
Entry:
1 h 19 min
